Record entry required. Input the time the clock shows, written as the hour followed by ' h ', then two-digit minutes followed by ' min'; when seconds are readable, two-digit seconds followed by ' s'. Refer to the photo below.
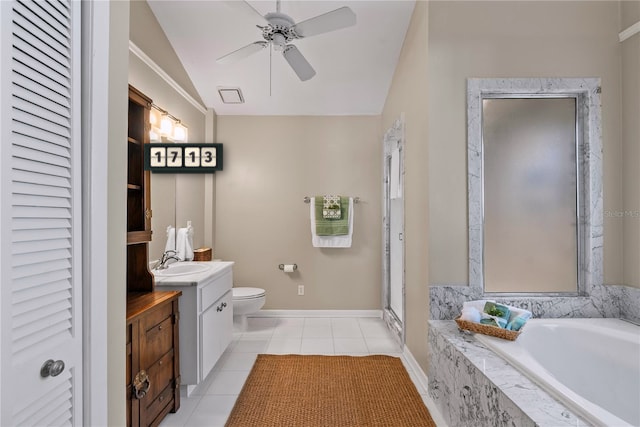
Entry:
17 h 13 min
